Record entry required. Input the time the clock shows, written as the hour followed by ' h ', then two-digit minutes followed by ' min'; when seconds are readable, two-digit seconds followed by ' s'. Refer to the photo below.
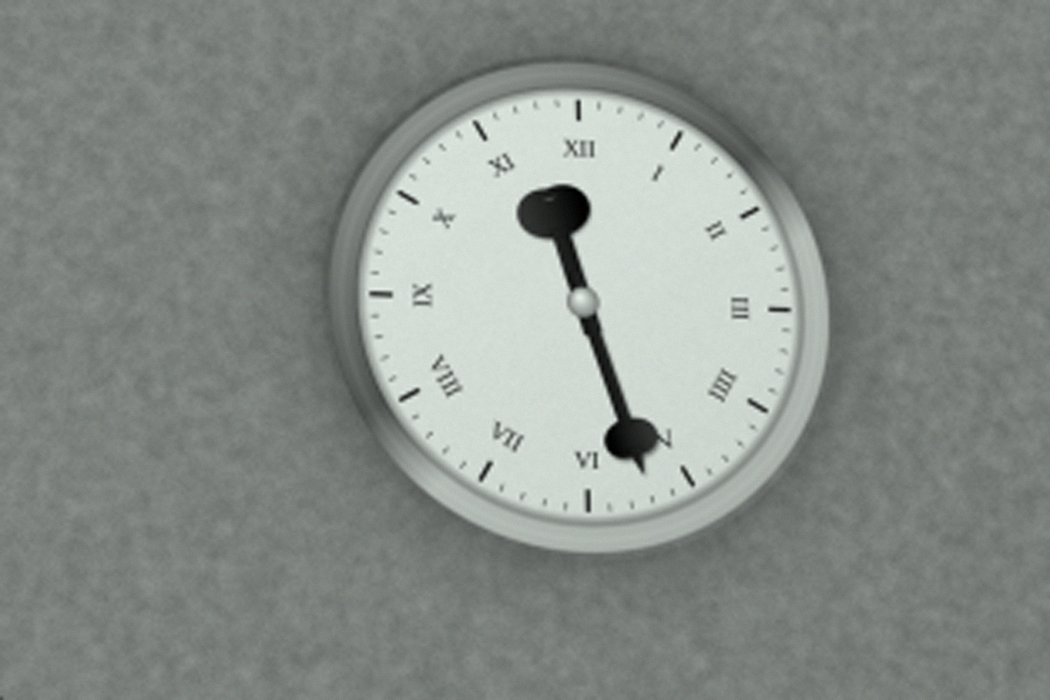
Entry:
11 h 27 min
